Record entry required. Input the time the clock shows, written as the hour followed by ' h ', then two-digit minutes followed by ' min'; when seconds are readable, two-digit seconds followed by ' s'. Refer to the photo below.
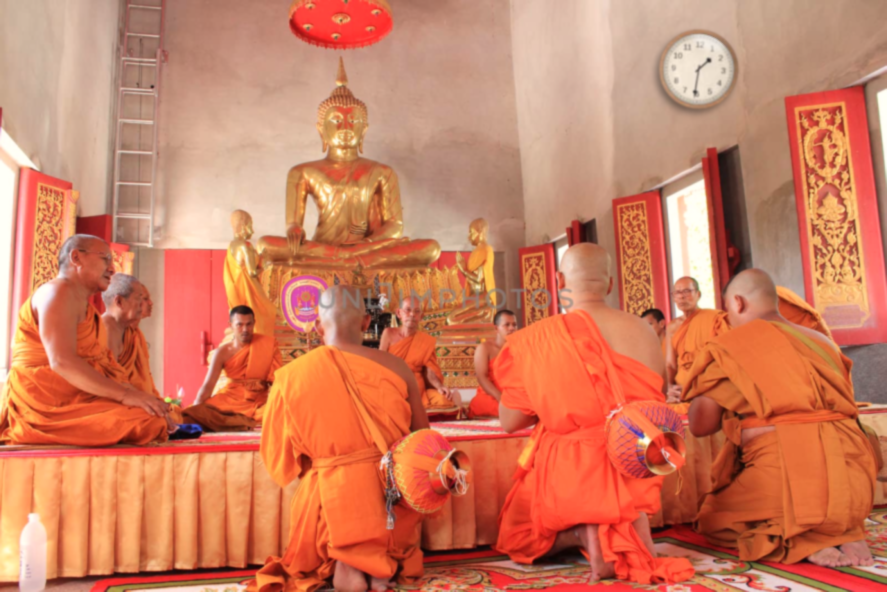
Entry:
1 h 31 min
